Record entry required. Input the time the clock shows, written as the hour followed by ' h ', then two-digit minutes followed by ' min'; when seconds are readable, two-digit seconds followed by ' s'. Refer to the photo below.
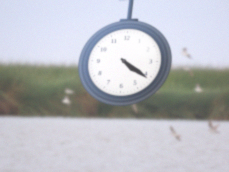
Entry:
4 h 21 min
